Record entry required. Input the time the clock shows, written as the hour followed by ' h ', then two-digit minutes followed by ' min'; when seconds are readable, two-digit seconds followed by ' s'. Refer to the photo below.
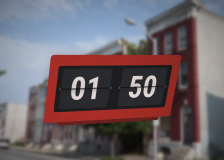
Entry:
1 h 50 min
